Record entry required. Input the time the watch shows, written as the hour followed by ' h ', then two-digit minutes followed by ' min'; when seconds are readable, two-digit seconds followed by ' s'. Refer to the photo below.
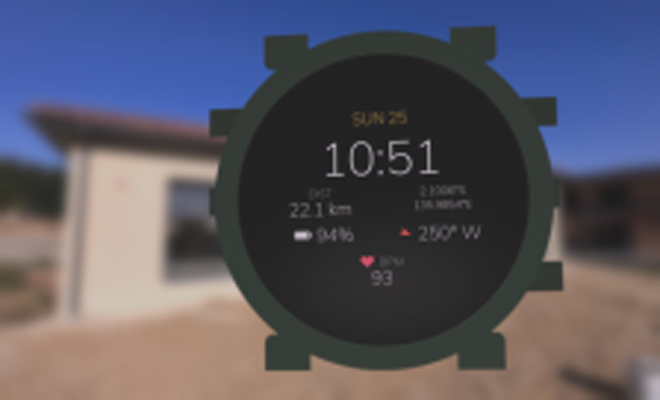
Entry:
10 h 51 min
